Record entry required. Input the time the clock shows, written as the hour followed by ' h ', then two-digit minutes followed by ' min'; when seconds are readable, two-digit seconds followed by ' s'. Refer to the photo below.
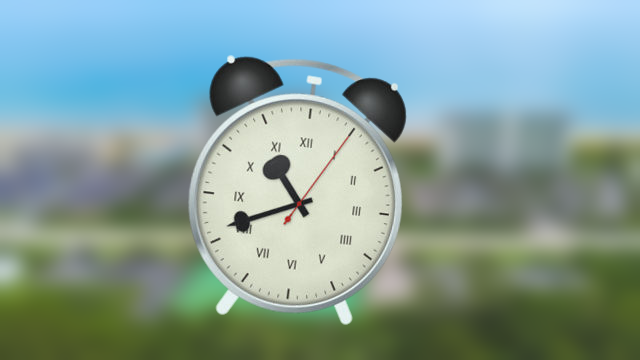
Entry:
10 h 41 min 05 s
